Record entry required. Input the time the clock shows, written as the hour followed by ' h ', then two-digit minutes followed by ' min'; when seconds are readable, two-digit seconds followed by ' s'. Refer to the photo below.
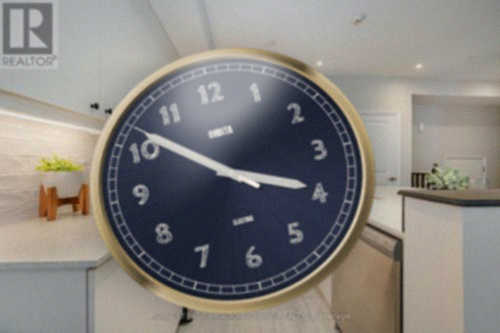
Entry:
3 h 51 min 52 s
